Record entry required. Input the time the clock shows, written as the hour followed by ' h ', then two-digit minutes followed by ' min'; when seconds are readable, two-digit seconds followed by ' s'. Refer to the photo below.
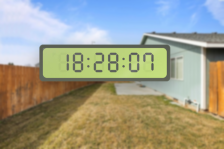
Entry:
18 h 28 min 07 s
